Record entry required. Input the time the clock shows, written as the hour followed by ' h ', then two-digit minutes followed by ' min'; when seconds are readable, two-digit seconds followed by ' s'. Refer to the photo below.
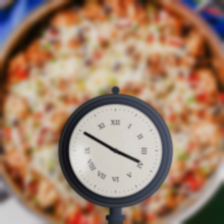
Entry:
3 h 50 min
